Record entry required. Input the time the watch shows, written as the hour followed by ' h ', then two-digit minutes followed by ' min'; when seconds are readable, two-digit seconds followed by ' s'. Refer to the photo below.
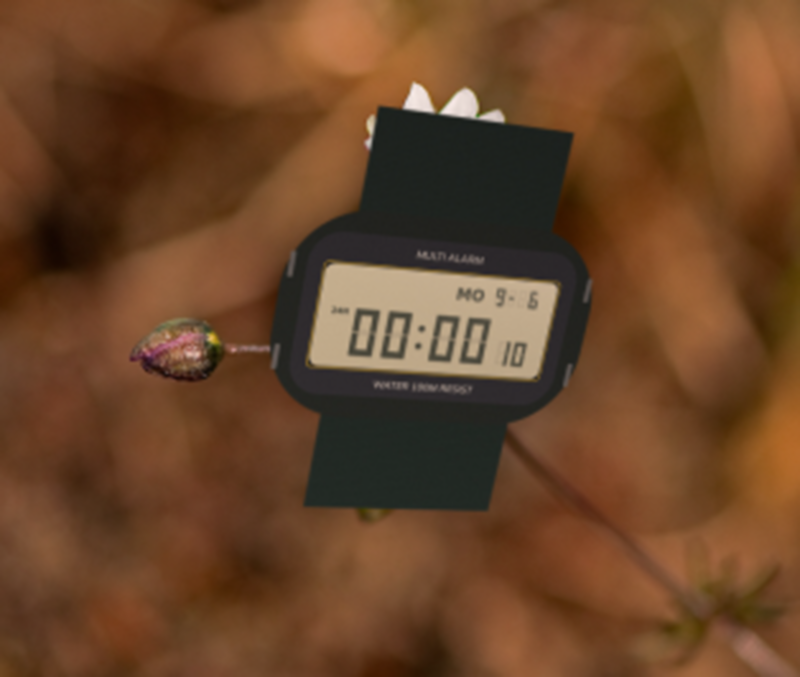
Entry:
0 h 00 min 10 s
